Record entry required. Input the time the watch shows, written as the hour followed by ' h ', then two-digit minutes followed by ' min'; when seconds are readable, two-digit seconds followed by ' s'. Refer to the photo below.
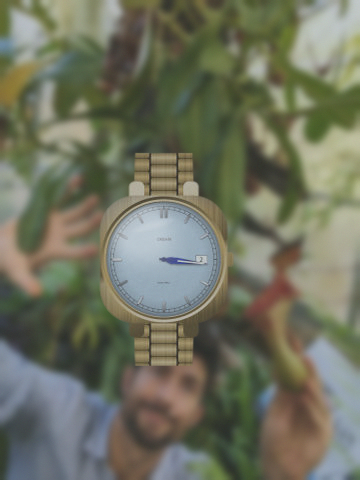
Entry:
3 h 16 min
